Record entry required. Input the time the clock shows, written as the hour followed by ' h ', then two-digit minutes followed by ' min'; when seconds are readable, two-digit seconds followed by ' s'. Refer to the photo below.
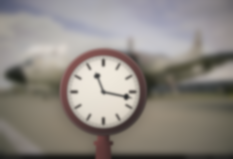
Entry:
11 h 17 min
